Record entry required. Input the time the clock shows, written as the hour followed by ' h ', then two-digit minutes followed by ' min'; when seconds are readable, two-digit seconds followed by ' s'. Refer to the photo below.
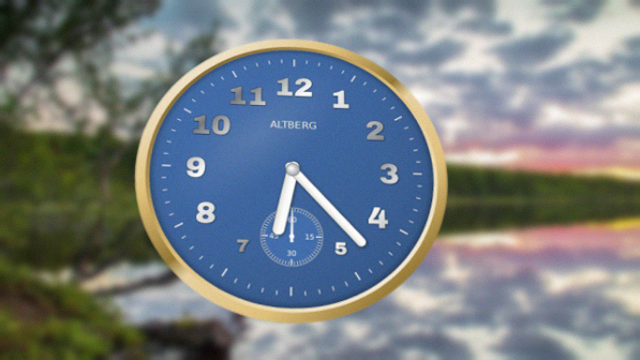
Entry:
6 h 23 min
